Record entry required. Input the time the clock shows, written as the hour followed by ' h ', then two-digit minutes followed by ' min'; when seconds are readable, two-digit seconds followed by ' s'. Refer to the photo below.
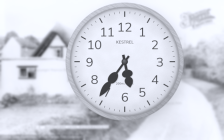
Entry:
5 h 36 min
